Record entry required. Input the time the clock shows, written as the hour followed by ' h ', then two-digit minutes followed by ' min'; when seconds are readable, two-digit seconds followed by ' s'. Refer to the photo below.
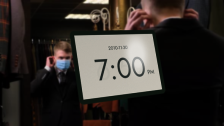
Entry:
7 h 00 min
